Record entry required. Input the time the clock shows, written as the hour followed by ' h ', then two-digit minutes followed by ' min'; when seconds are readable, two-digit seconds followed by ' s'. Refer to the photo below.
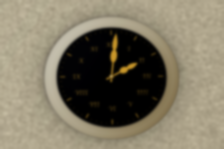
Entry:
2 h 01 min
